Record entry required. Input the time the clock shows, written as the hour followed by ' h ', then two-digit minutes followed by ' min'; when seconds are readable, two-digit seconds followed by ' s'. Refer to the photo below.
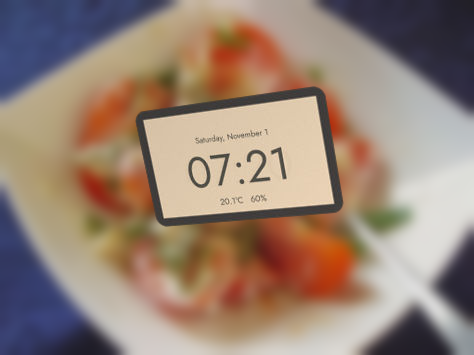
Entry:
7 h 21 min
